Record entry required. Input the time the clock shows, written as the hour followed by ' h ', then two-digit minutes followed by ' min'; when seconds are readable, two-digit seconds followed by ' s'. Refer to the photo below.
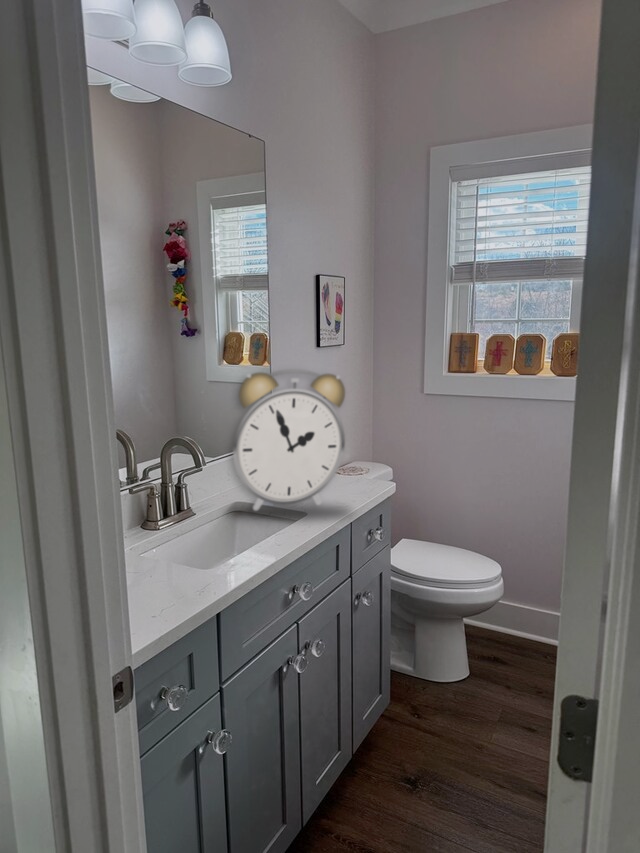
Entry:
1 h 56 min
